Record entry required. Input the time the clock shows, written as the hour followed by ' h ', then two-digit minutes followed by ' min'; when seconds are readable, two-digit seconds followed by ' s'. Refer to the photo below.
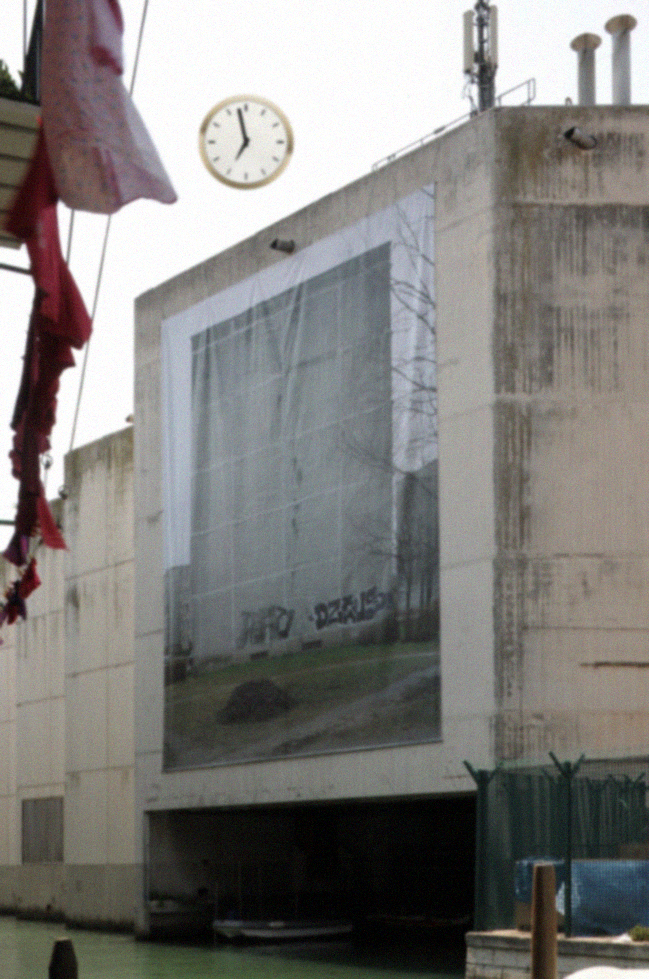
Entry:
6 h 58 min
